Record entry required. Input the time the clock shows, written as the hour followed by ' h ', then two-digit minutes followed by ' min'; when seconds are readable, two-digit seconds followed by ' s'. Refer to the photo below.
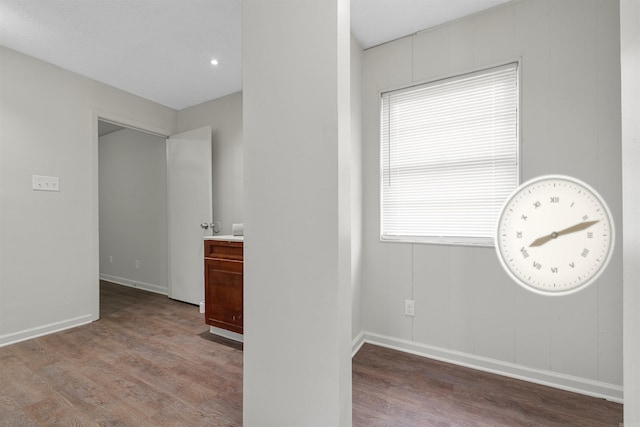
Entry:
8 h 12 min
